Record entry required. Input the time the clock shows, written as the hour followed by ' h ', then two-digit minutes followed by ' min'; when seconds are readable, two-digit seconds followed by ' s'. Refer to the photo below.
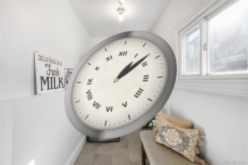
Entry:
1 h 08 min
